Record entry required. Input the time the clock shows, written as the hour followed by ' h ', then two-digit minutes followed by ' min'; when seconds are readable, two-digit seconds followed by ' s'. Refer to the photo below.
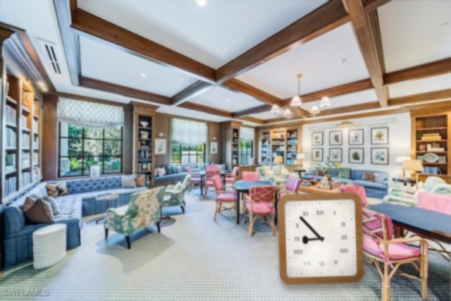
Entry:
8 h 53 min
